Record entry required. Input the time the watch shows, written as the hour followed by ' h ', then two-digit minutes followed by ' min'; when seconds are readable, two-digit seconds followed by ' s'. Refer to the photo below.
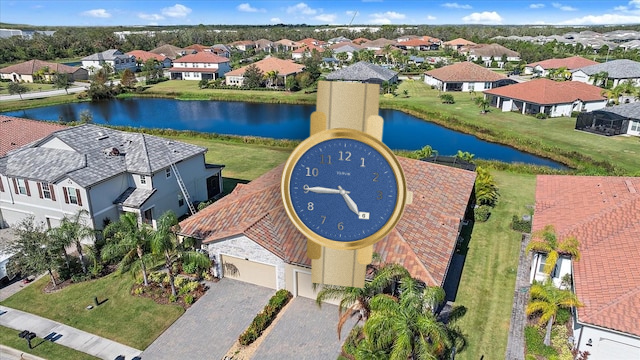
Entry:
4 h 45 min
